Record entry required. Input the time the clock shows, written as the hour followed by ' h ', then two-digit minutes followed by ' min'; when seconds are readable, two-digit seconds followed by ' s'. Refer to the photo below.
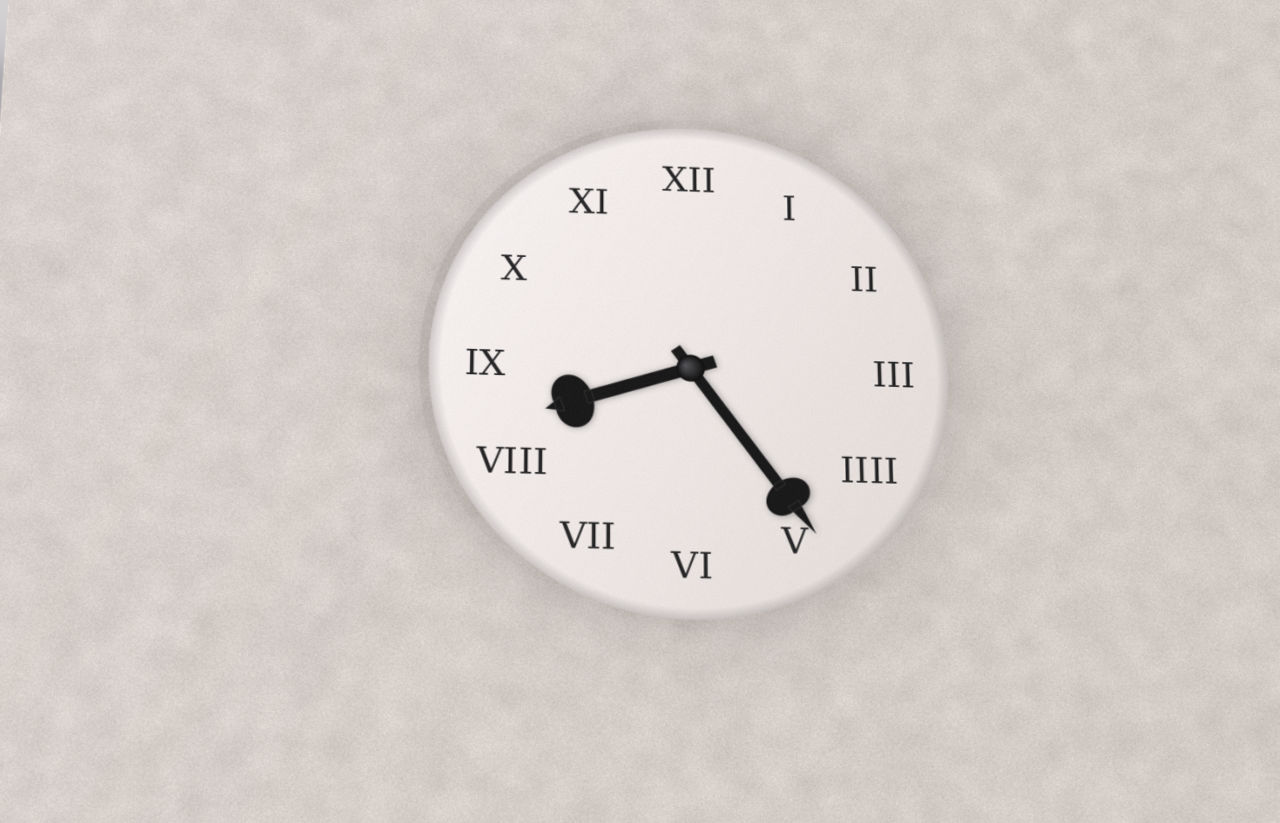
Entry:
8 h 24 min
